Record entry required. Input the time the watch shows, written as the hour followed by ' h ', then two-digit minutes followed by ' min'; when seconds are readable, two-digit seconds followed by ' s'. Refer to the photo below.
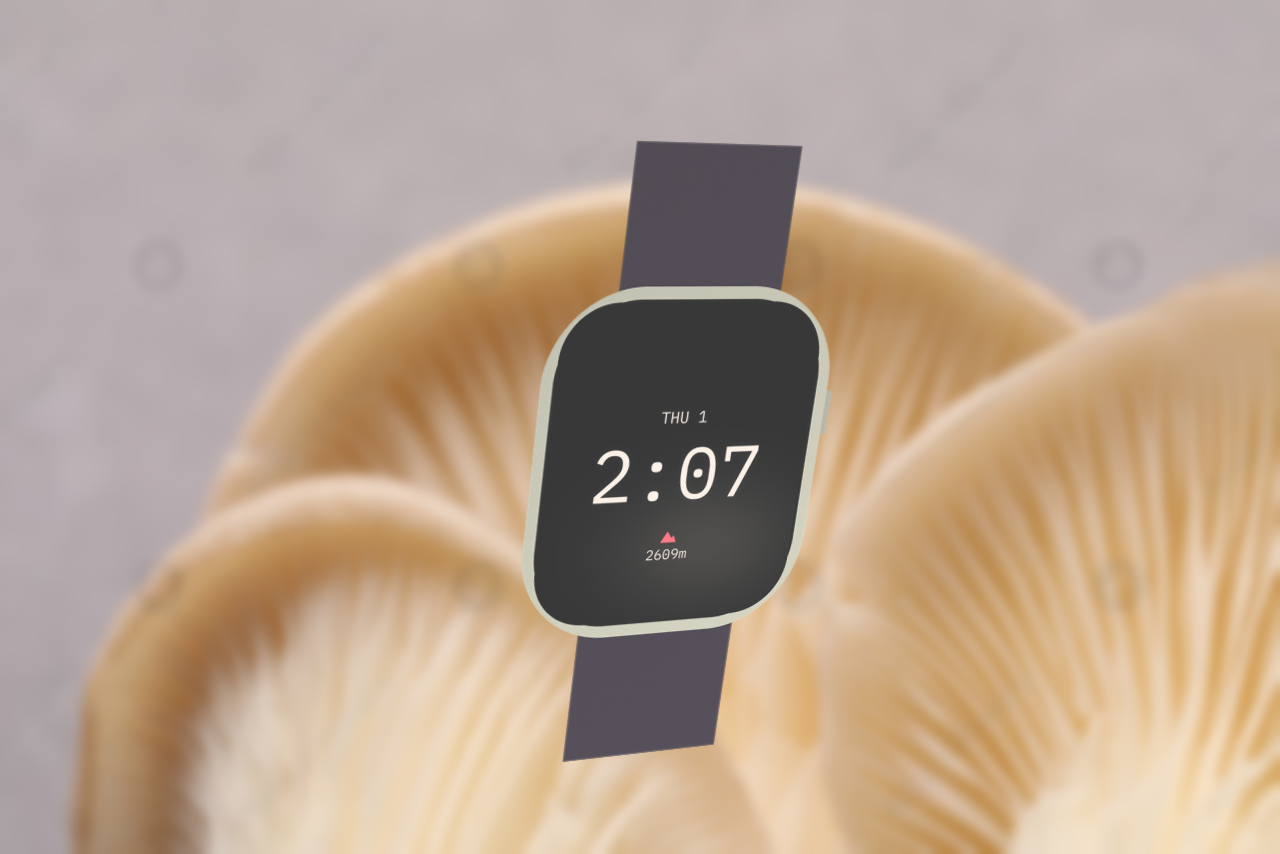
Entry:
2 h 07 min
